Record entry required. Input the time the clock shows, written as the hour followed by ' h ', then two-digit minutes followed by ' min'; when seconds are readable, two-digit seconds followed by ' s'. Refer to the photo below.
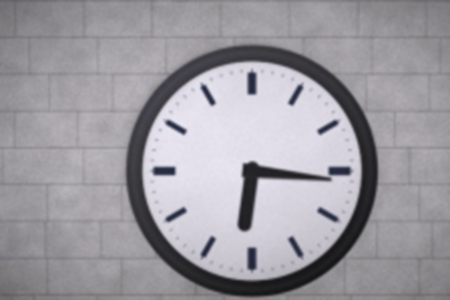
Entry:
6 h 16 min
